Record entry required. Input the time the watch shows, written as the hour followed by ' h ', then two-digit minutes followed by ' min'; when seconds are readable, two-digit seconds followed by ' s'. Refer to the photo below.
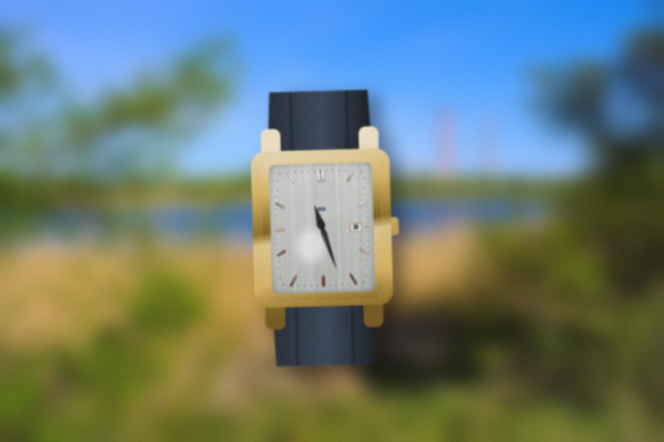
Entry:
11 h 27 min
